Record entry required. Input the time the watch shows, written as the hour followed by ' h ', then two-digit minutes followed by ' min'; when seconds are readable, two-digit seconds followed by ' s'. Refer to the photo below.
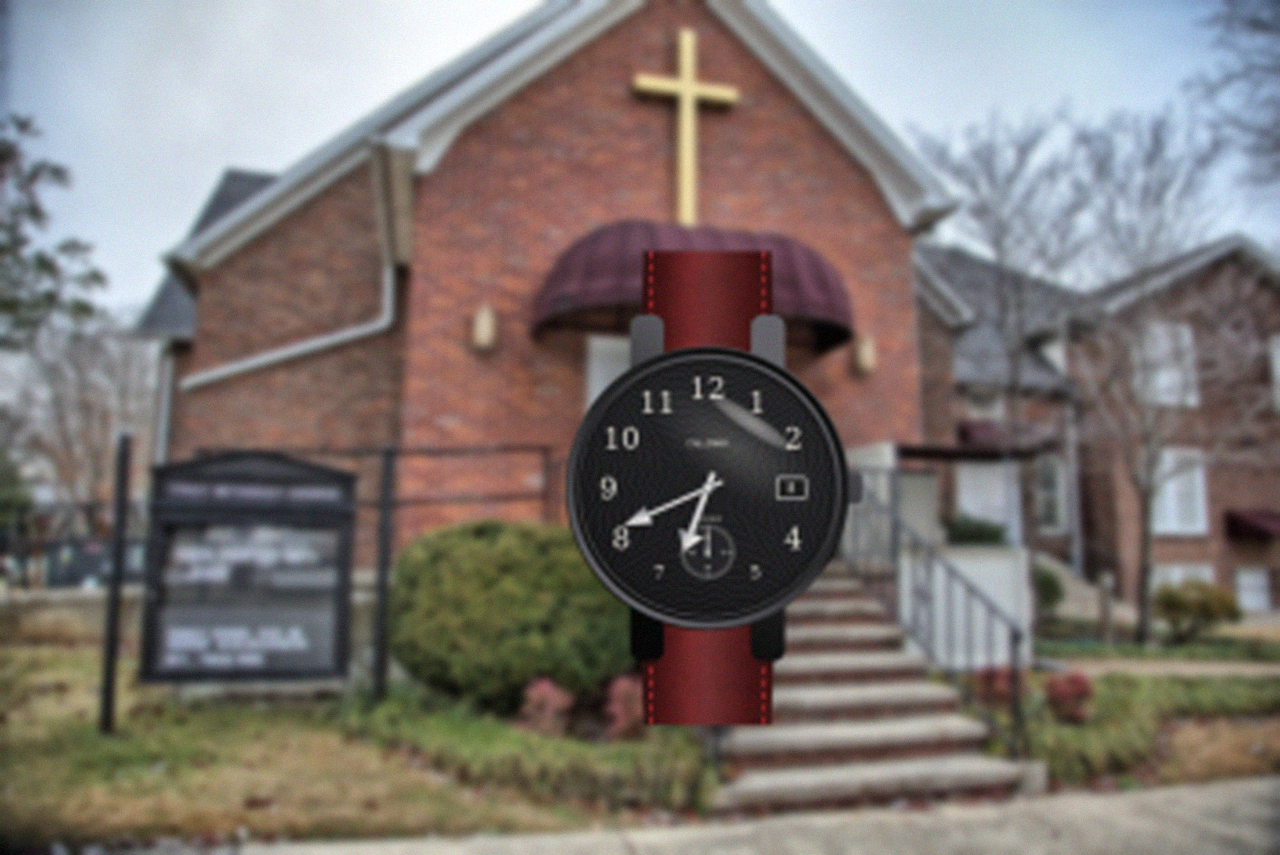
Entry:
6 h 41 min
